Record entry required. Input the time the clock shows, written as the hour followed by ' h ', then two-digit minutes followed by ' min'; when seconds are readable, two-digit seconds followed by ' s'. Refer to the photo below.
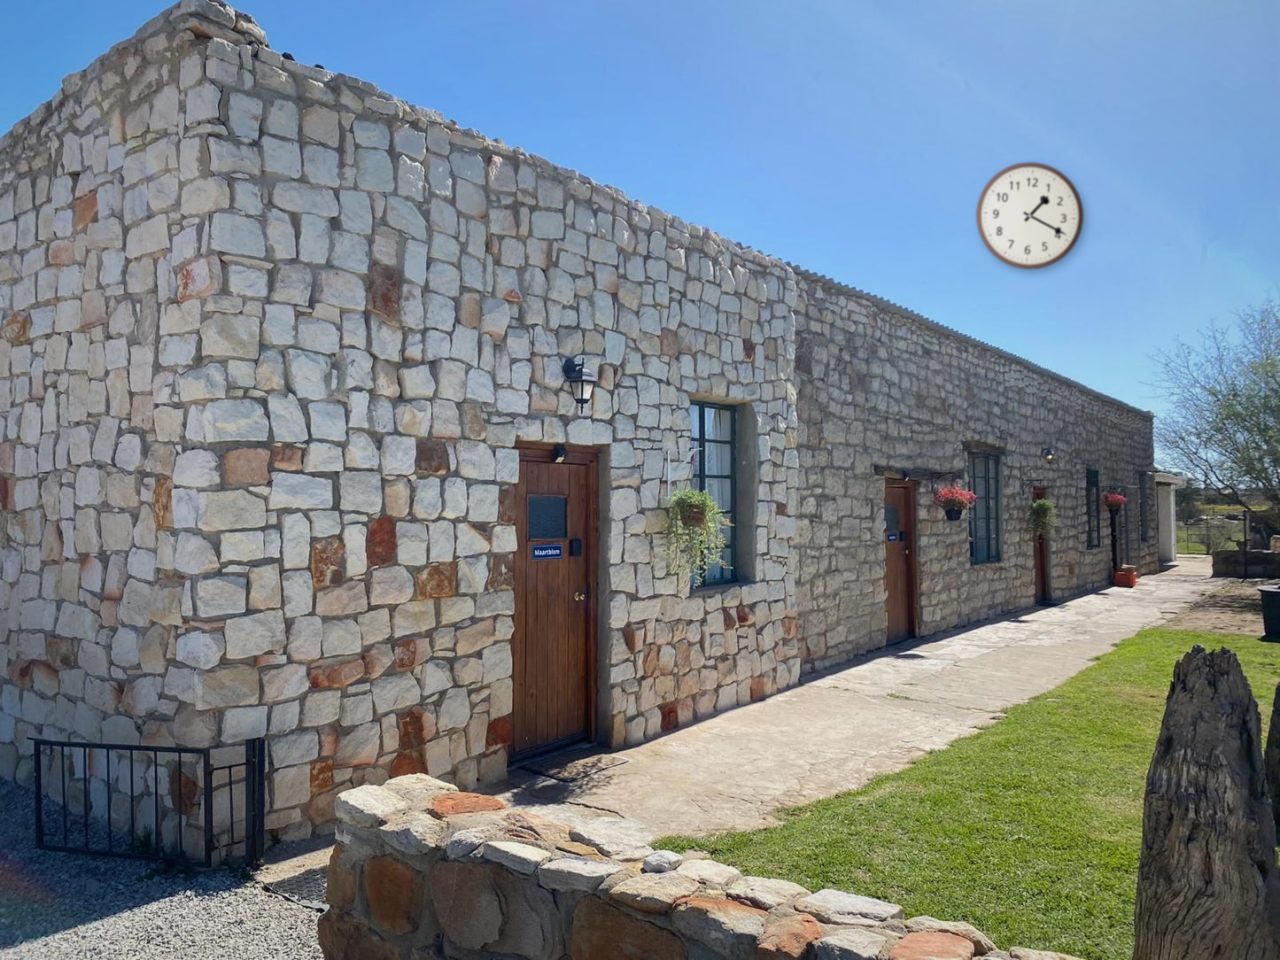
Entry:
1 h 19 min
